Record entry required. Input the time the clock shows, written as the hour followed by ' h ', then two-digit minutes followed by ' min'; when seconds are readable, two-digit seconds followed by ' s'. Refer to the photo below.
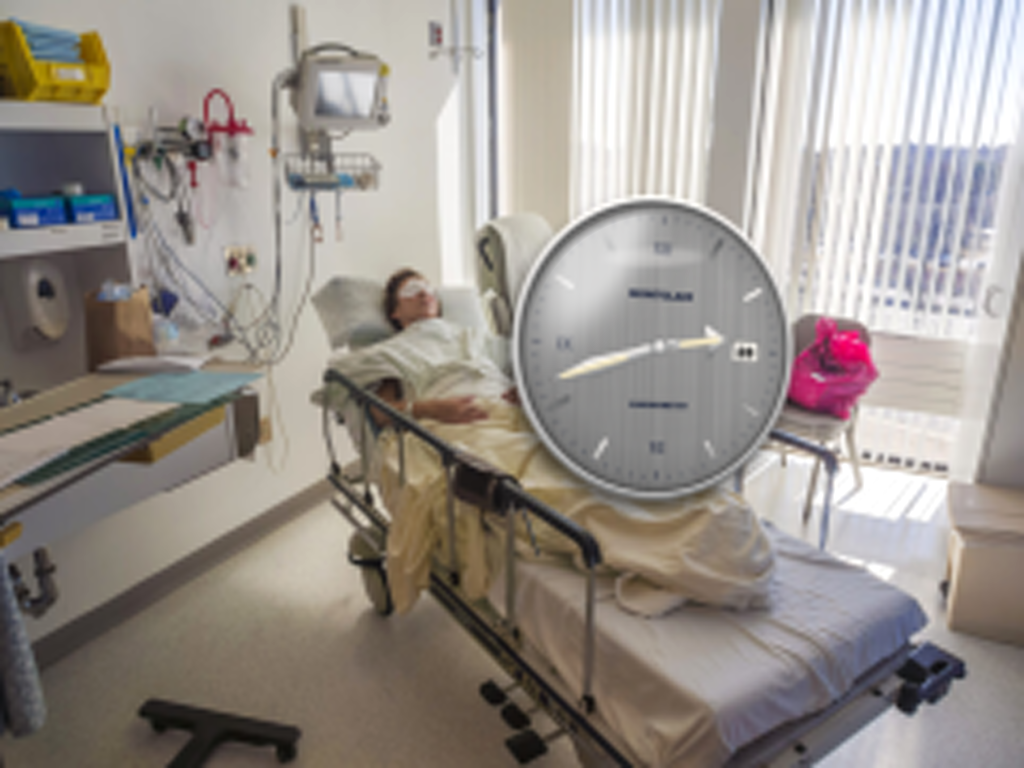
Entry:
2 h 42 min
